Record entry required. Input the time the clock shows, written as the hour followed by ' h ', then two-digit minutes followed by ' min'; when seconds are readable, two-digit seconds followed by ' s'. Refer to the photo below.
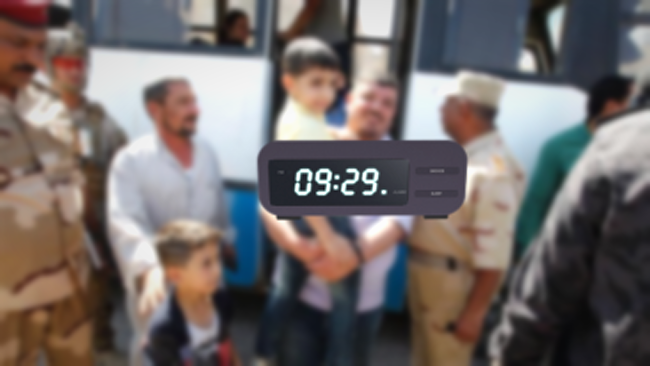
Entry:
9 h 29 min
